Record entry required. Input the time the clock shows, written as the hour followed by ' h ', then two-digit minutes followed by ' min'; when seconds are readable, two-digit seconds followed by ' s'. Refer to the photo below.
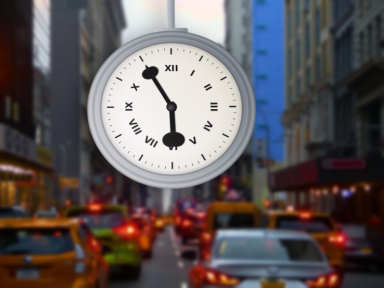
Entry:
5 h 55 min
